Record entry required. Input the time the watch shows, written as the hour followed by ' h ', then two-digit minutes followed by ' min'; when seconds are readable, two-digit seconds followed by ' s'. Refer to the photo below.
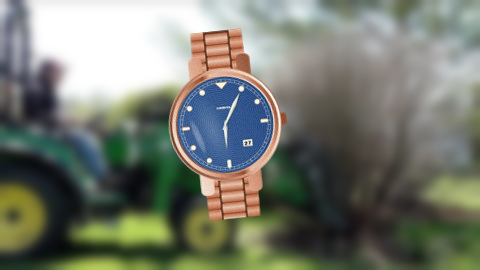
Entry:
6 h 05 min
